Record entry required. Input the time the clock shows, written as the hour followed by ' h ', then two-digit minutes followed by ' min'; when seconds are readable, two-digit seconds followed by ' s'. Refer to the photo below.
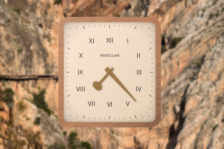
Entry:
7 h 23 min
